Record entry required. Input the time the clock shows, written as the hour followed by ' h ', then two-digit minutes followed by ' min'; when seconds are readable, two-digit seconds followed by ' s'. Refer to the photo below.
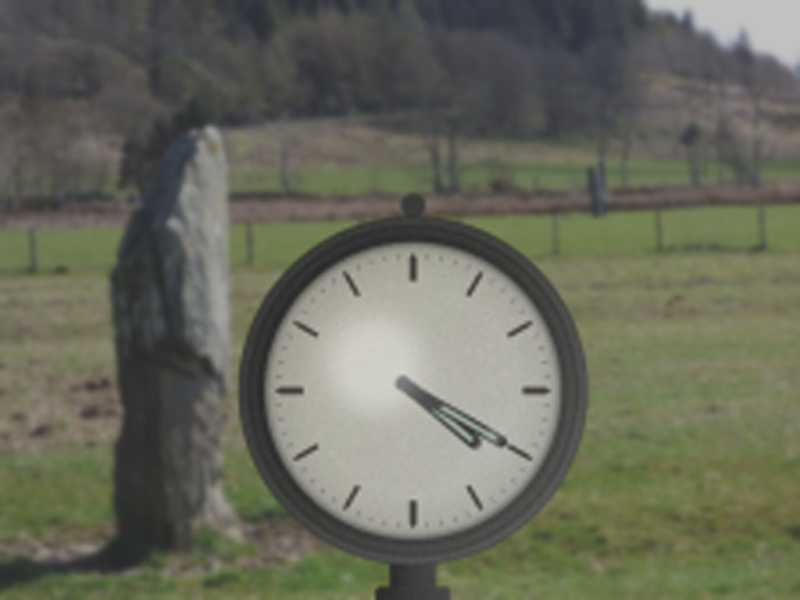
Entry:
4 h 20 min
